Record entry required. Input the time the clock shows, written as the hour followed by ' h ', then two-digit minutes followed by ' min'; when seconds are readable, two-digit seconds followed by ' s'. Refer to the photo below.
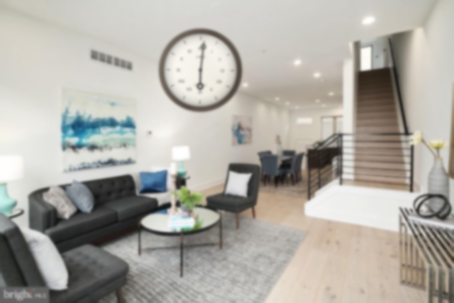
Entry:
6 h 01 min
